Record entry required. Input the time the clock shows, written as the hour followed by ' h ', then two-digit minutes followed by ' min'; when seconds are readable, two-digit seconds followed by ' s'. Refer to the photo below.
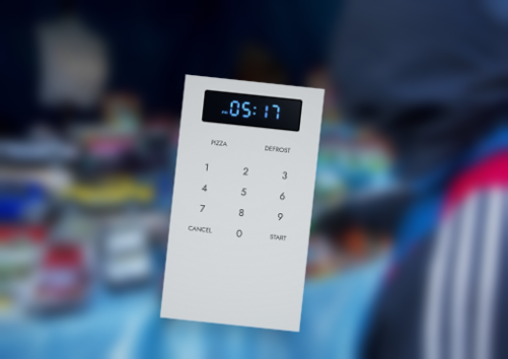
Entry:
5 h 17 min
